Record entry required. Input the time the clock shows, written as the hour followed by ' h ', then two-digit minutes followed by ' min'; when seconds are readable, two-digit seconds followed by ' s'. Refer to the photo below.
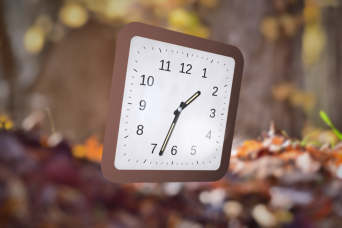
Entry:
1 h 33 min
